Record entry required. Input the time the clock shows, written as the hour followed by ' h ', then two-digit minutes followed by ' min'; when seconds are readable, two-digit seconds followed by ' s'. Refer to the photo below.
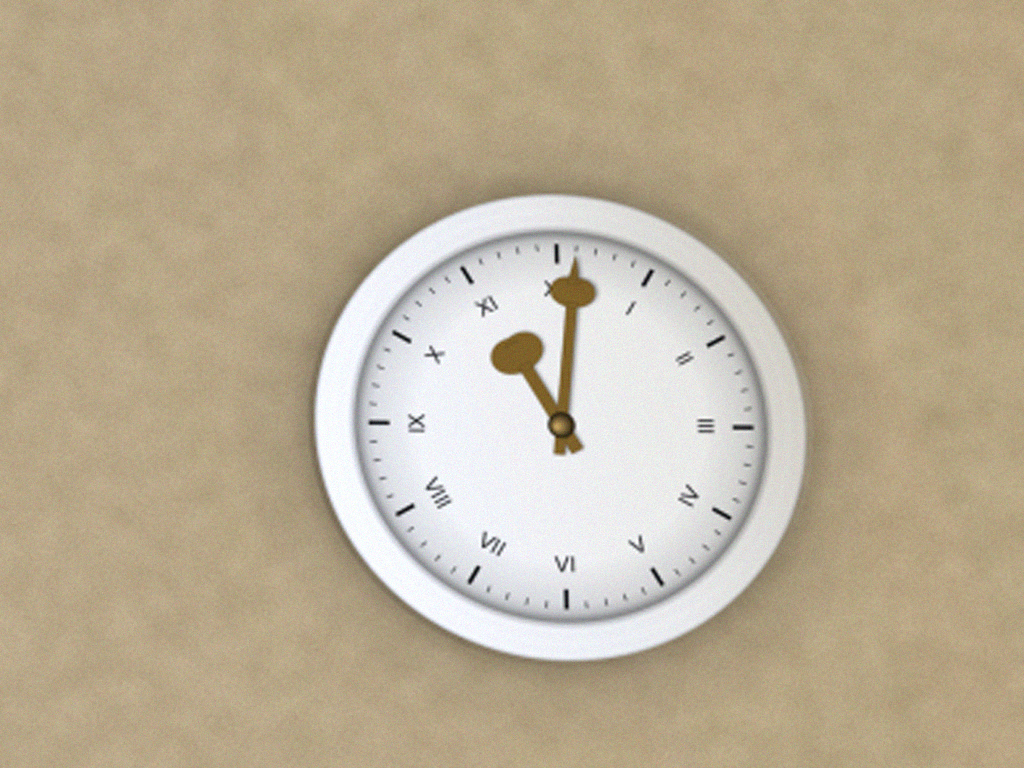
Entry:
11 h 01 min
